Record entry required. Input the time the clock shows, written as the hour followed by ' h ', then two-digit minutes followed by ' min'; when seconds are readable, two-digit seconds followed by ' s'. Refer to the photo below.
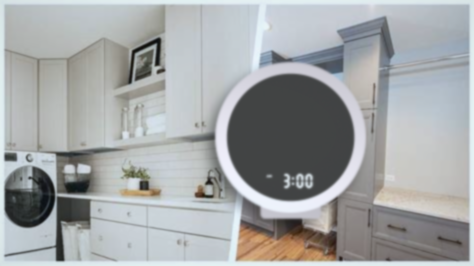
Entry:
3 h 00 min
